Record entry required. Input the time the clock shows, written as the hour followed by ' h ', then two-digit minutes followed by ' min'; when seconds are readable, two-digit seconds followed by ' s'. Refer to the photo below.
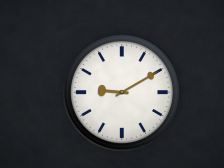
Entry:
9 h 10 min
